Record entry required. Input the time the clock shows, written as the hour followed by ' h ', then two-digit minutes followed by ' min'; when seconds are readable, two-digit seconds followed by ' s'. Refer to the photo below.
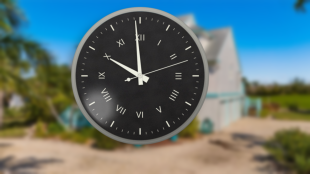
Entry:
9 h 59 min 12 s
